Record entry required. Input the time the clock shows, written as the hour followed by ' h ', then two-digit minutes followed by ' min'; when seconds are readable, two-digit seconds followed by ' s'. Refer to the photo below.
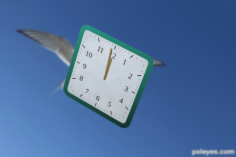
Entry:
11 h 59 min
